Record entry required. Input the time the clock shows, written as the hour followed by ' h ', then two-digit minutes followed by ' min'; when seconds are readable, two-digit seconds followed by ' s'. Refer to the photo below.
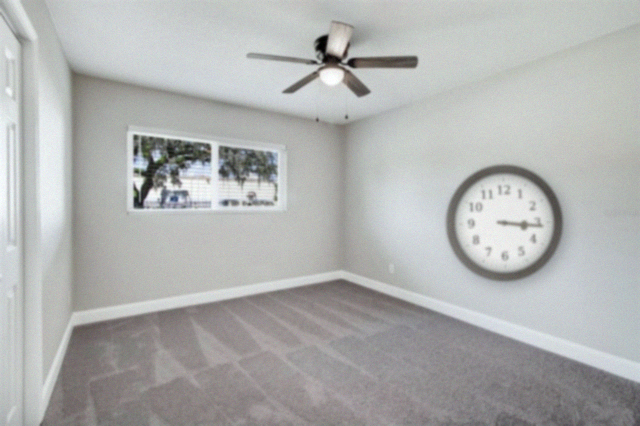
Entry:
3 h 16 min
